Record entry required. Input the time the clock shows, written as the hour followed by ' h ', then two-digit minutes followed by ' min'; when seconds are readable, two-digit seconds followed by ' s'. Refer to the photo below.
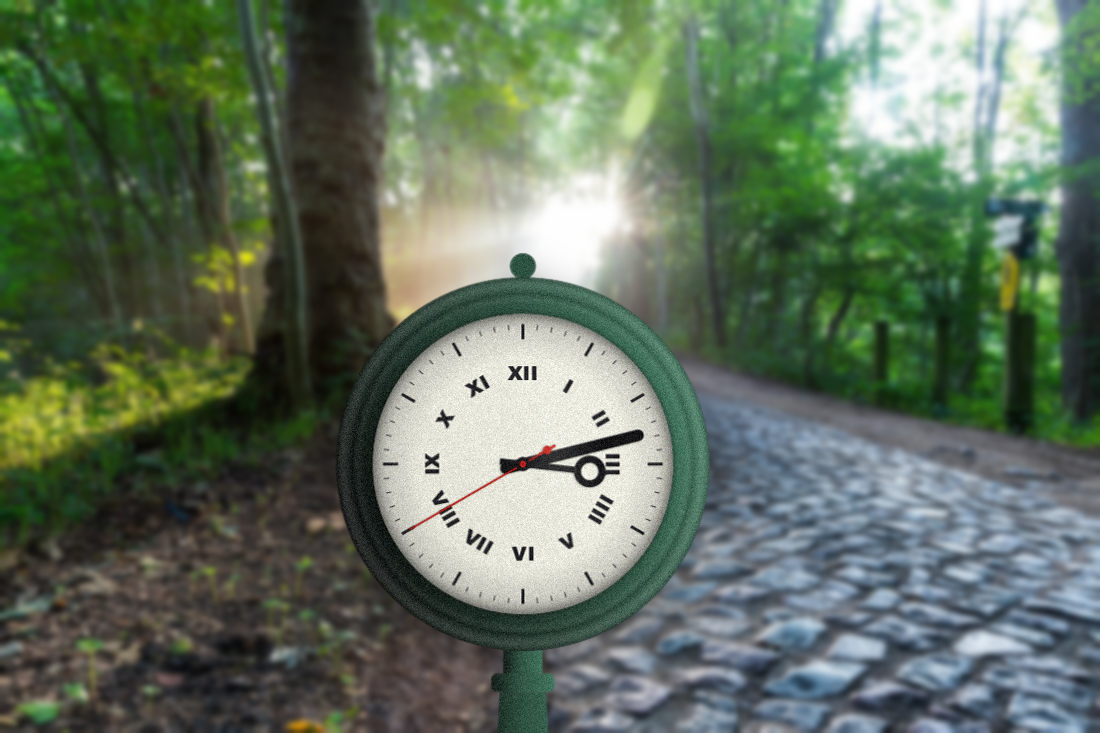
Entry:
3 h 12 min 40 s
